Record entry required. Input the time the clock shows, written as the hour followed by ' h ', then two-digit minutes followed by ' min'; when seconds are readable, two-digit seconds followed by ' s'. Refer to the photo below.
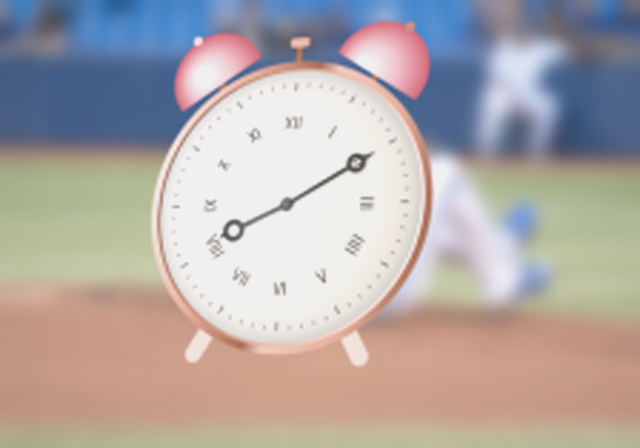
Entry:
8 h 10 min
